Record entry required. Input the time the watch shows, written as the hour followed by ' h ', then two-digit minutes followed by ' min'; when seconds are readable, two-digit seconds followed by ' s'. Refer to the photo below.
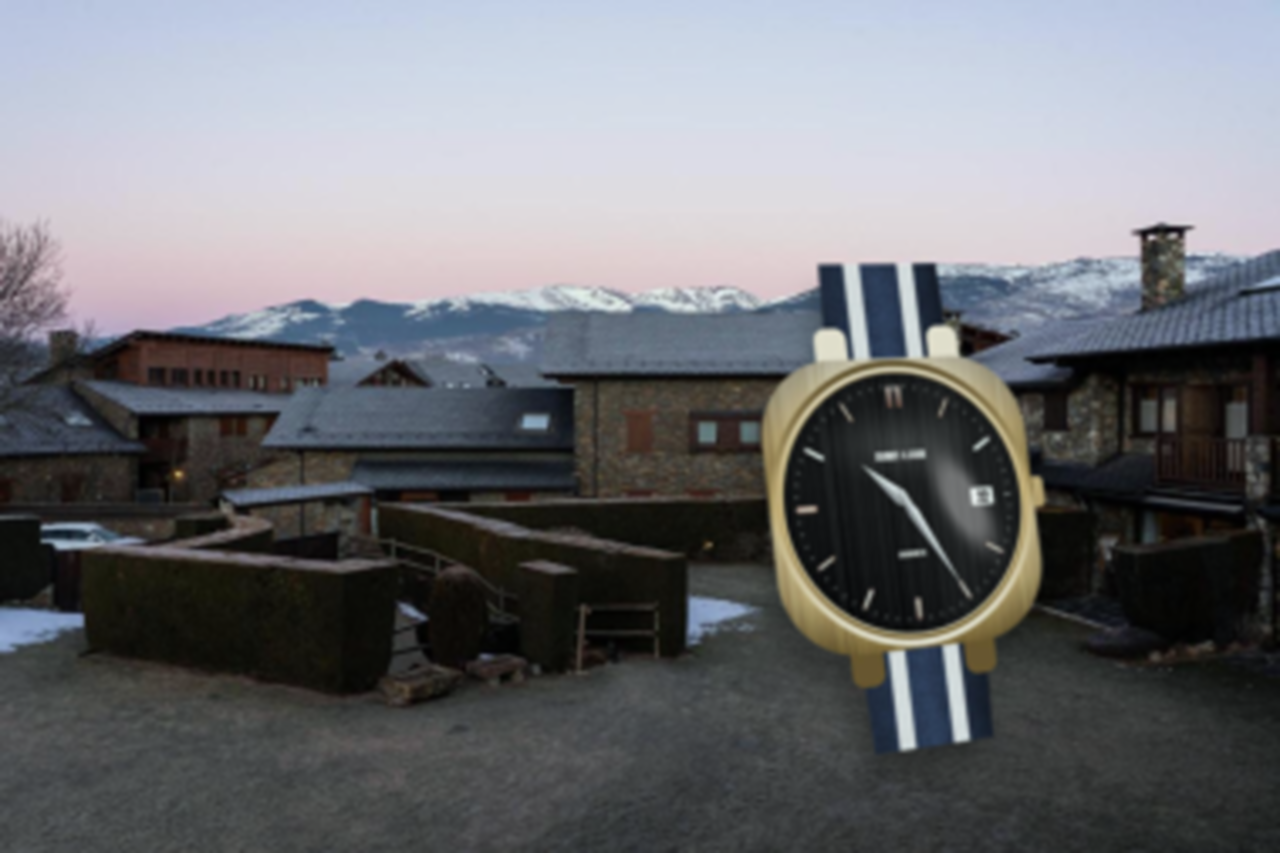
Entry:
10 h 25 min
